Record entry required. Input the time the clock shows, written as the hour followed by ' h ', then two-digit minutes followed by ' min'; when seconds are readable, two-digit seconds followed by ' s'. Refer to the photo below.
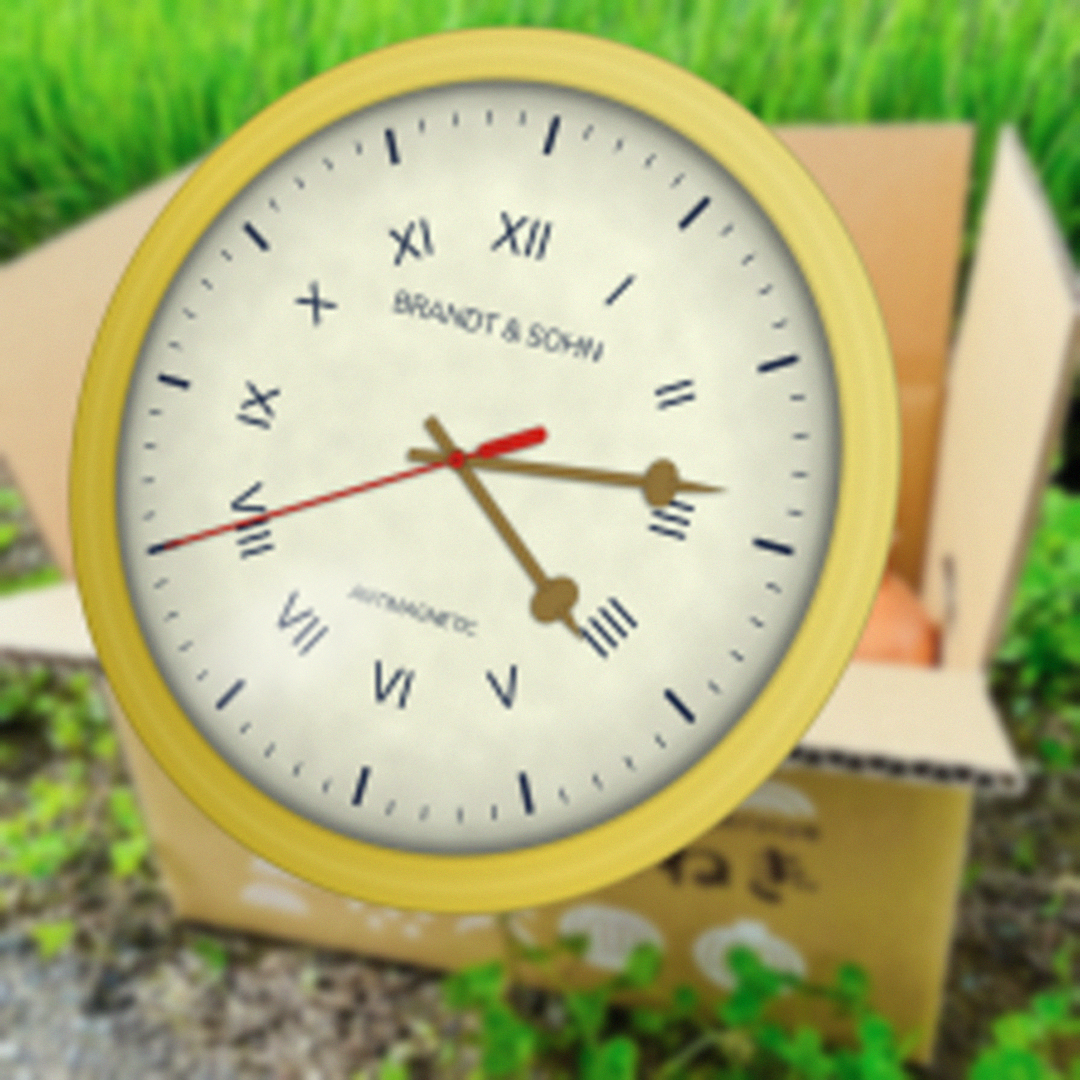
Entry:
4 h 13 min 40 s
